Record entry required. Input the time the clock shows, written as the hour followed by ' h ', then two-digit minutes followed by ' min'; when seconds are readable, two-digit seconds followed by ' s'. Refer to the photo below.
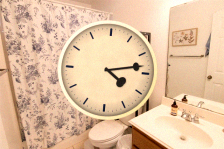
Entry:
4 h 13 min
